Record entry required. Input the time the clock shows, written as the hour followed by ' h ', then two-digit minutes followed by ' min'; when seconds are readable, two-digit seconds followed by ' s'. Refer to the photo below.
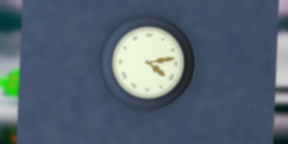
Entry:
4 h 13 min
